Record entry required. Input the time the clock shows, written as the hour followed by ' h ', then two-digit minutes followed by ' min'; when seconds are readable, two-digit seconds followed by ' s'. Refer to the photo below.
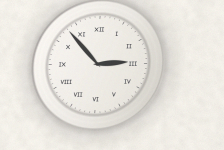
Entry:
2 h 53 min
